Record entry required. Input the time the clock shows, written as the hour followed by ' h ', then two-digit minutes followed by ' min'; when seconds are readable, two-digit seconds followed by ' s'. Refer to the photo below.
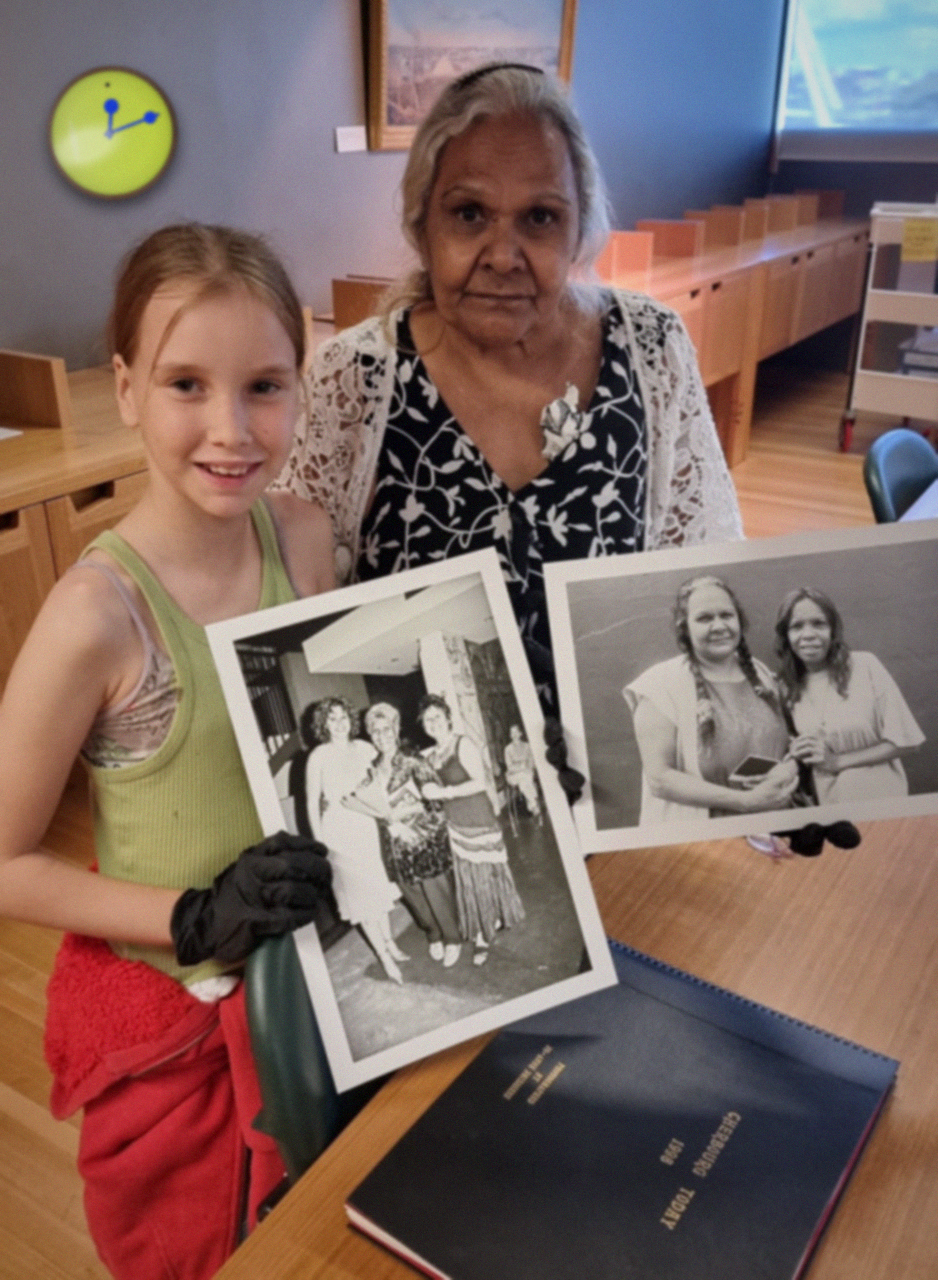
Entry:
12 h 12 min
